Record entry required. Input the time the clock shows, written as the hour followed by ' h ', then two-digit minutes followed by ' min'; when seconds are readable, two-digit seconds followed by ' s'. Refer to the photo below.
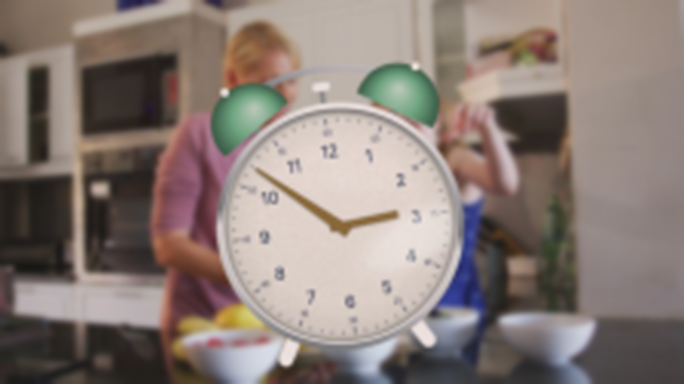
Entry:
2 h 52 min
